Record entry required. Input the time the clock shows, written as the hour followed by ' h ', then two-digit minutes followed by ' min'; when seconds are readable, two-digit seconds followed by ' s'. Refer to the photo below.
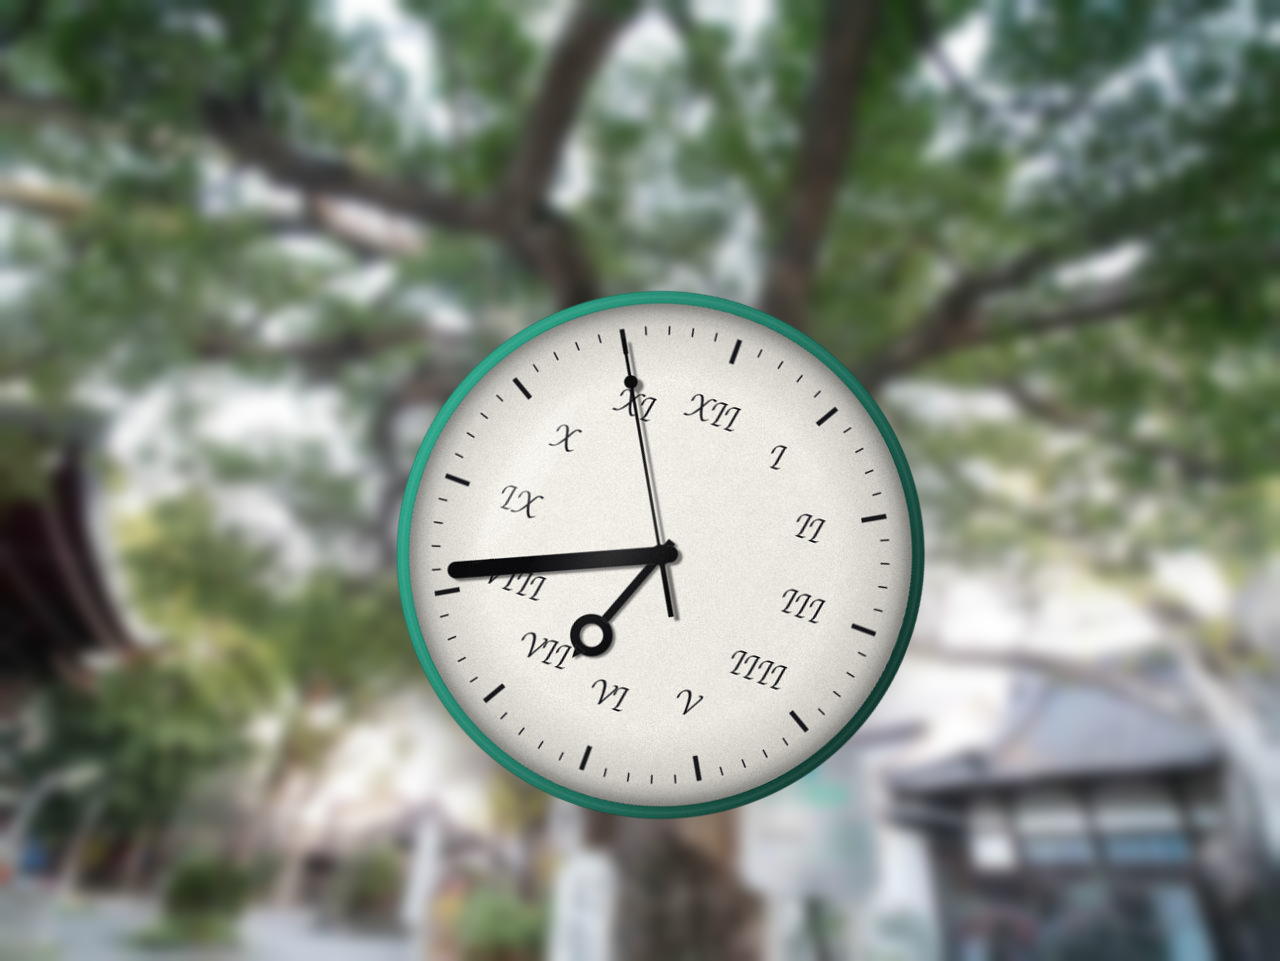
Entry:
6 h 40 min 55 s
